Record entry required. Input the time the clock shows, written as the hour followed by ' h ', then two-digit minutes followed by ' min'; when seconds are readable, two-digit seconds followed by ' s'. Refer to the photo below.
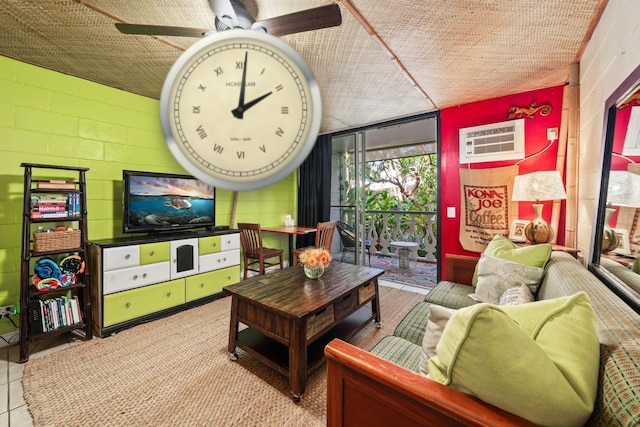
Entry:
2 h 01 min
